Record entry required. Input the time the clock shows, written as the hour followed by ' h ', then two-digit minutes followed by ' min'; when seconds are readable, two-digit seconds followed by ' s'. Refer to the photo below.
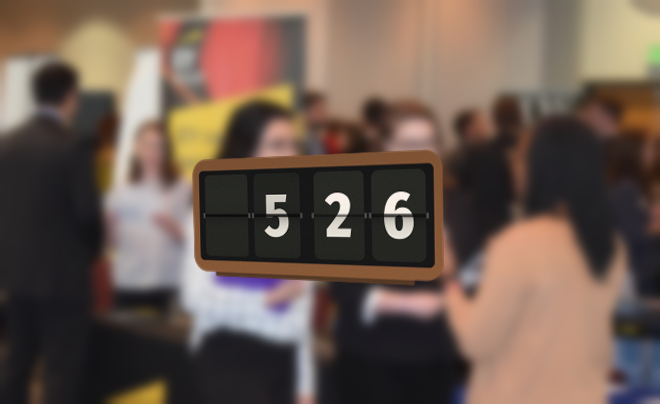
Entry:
5 h 26 min
